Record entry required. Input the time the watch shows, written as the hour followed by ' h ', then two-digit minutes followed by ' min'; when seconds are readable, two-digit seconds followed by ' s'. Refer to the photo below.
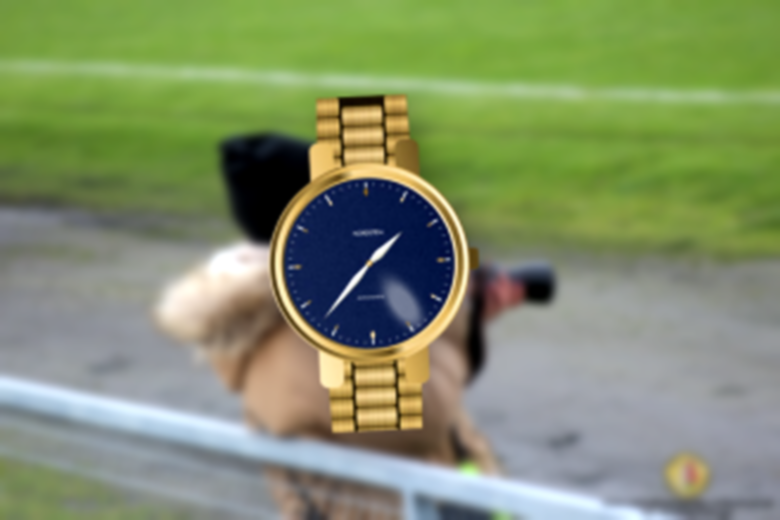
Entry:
1 h 37 min
